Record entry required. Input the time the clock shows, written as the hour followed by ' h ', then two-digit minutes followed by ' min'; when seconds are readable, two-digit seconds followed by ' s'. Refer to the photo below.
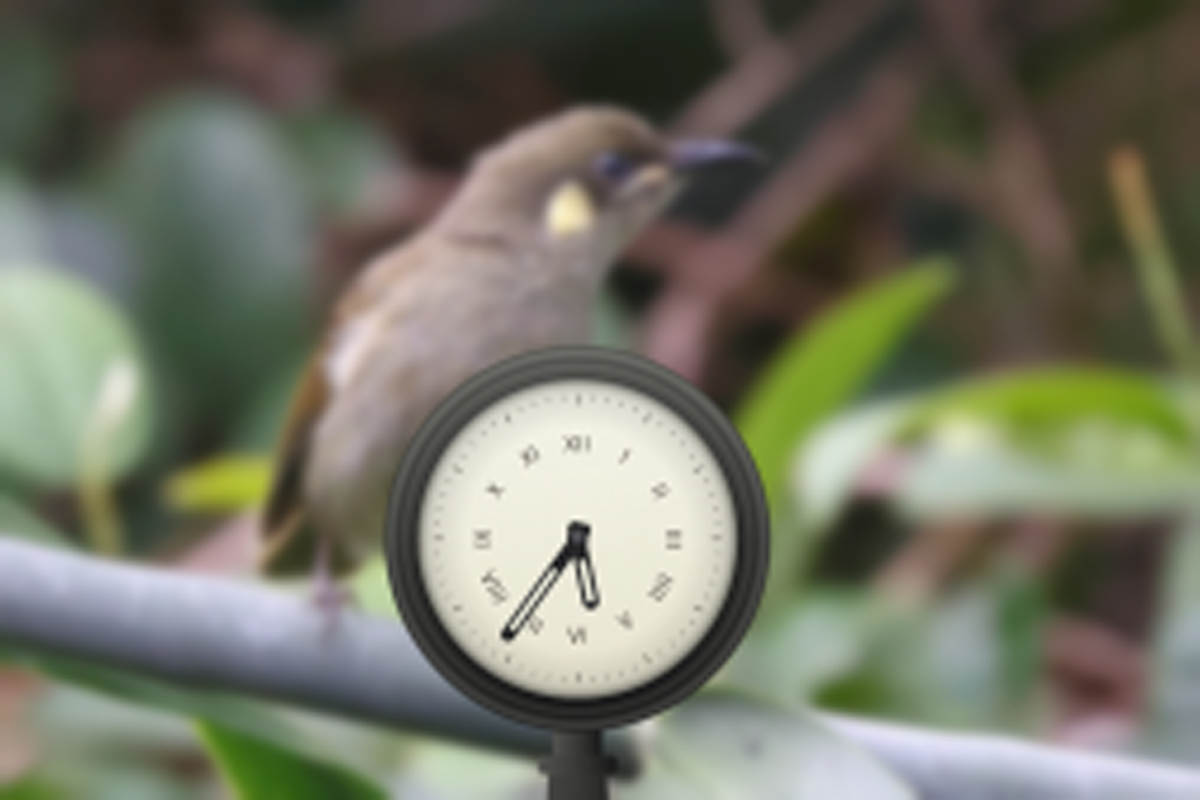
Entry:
5 h 36 min
